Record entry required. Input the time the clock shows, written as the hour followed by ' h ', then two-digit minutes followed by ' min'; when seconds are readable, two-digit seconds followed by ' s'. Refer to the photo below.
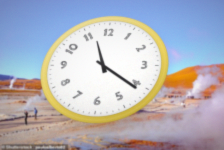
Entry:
11 h 21 min
